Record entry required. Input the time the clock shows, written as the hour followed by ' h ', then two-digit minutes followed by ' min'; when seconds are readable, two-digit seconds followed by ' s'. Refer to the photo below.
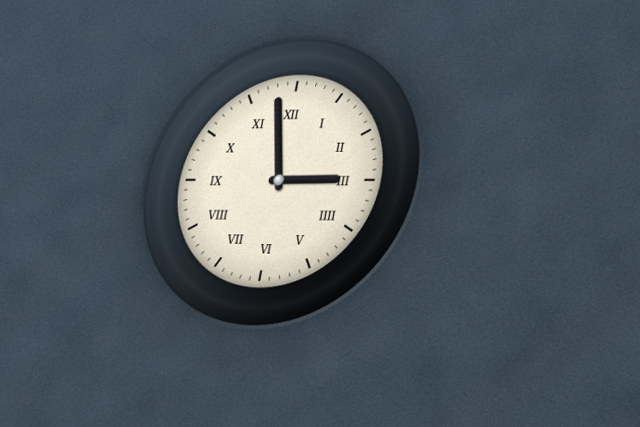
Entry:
2 h 58 min
